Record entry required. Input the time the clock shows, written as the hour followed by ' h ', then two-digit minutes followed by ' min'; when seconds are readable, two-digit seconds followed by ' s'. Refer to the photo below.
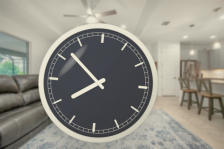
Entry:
7 h 52 min
